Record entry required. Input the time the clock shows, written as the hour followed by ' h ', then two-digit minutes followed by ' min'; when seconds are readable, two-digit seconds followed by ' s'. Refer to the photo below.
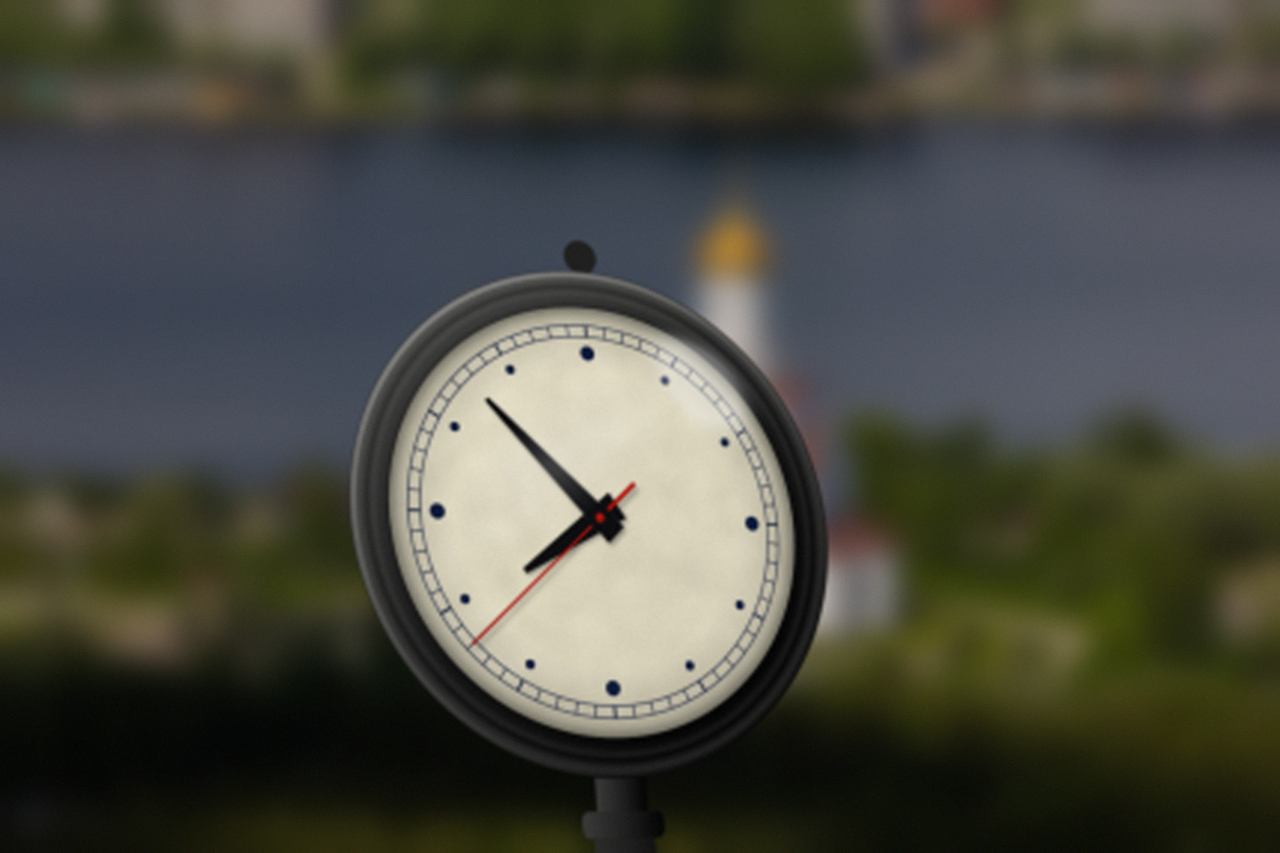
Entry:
7 h 52 min 38 s
